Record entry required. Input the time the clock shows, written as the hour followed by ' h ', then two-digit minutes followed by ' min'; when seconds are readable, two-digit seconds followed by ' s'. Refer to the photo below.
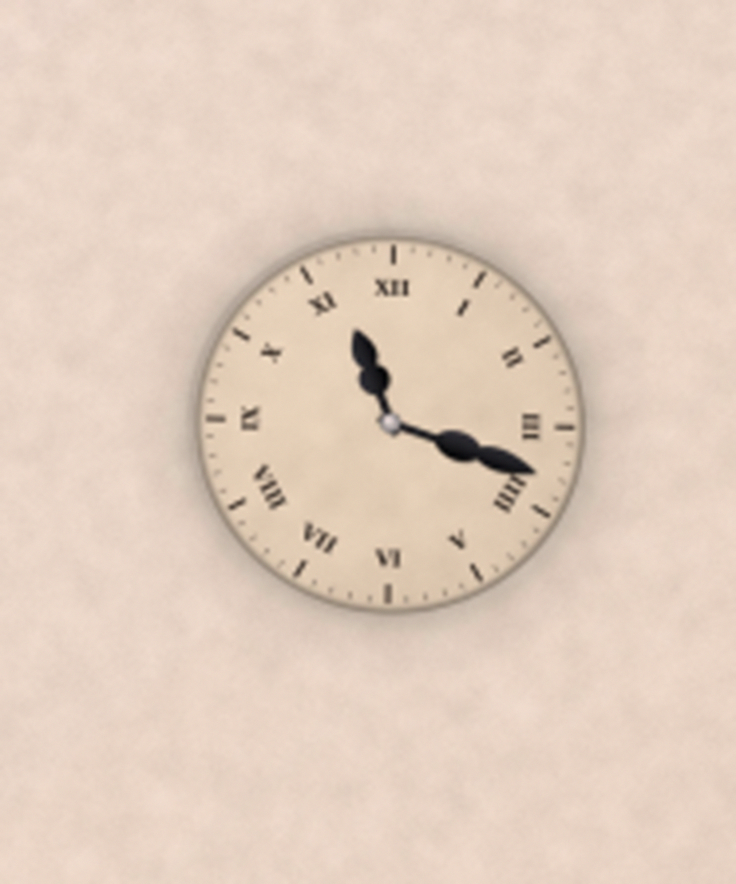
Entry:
11 h 18 min
